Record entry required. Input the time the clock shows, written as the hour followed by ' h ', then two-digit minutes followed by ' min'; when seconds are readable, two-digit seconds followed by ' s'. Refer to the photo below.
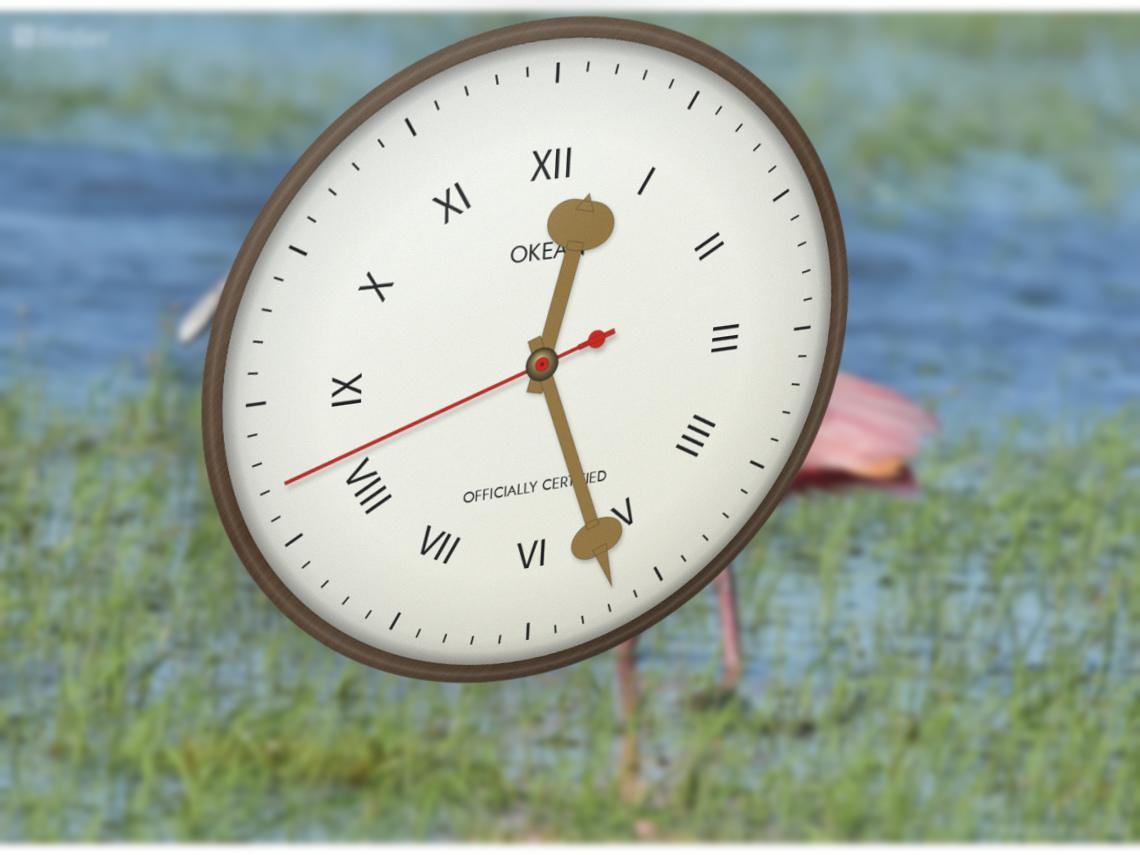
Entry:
12 h 26 min 42 s
